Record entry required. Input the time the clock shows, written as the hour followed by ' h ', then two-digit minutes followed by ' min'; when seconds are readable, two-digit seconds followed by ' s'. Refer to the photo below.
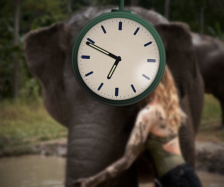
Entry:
6 h 49 min
